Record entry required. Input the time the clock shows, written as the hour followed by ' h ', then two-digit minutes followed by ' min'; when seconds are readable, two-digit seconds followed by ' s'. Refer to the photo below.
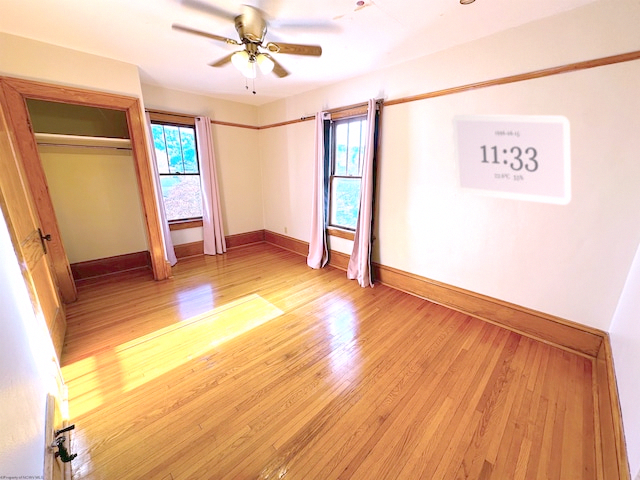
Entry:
11 h 33 min
